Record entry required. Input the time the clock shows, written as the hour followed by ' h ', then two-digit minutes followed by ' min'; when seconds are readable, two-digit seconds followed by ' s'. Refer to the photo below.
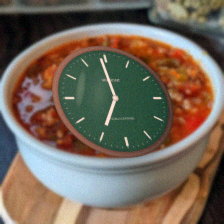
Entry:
6 h 59 min
